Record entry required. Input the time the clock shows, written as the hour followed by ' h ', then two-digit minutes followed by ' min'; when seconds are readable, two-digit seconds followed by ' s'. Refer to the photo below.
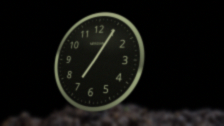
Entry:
7 h 05 min
